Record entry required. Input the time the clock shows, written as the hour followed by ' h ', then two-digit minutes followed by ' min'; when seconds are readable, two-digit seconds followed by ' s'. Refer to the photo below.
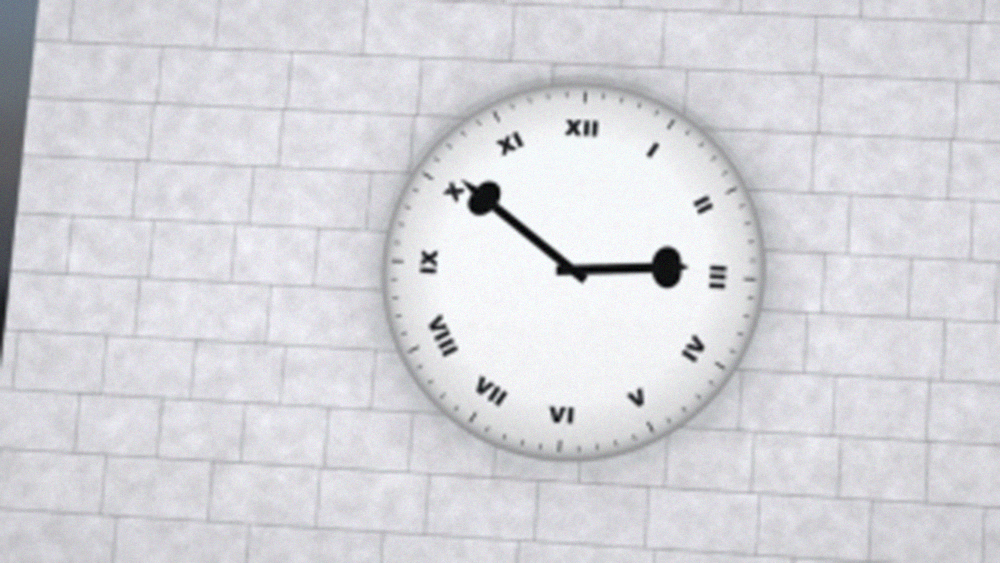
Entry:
2 h 51 min
